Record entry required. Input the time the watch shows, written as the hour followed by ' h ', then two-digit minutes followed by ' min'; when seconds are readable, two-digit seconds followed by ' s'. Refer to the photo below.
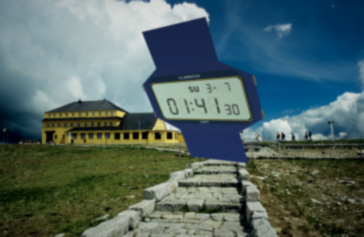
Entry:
1 h 41 min
